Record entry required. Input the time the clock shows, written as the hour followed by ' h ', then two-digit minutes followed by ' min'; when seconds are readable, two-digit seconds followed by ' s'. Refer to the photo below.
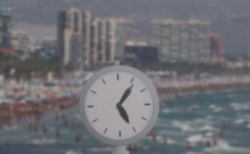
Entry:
5 h 06 min
